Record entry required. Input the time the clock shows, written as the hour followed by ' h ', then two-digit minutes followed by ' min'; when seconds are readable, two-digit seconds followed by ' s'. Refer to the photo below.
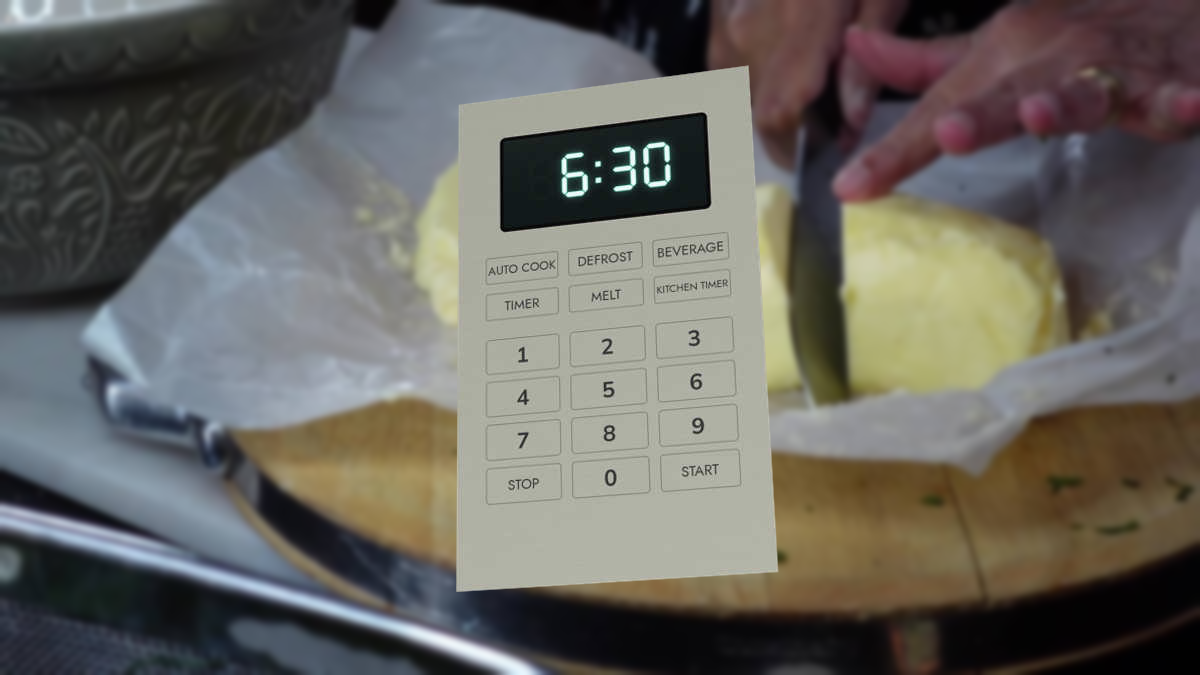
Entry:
6 h 30 min
